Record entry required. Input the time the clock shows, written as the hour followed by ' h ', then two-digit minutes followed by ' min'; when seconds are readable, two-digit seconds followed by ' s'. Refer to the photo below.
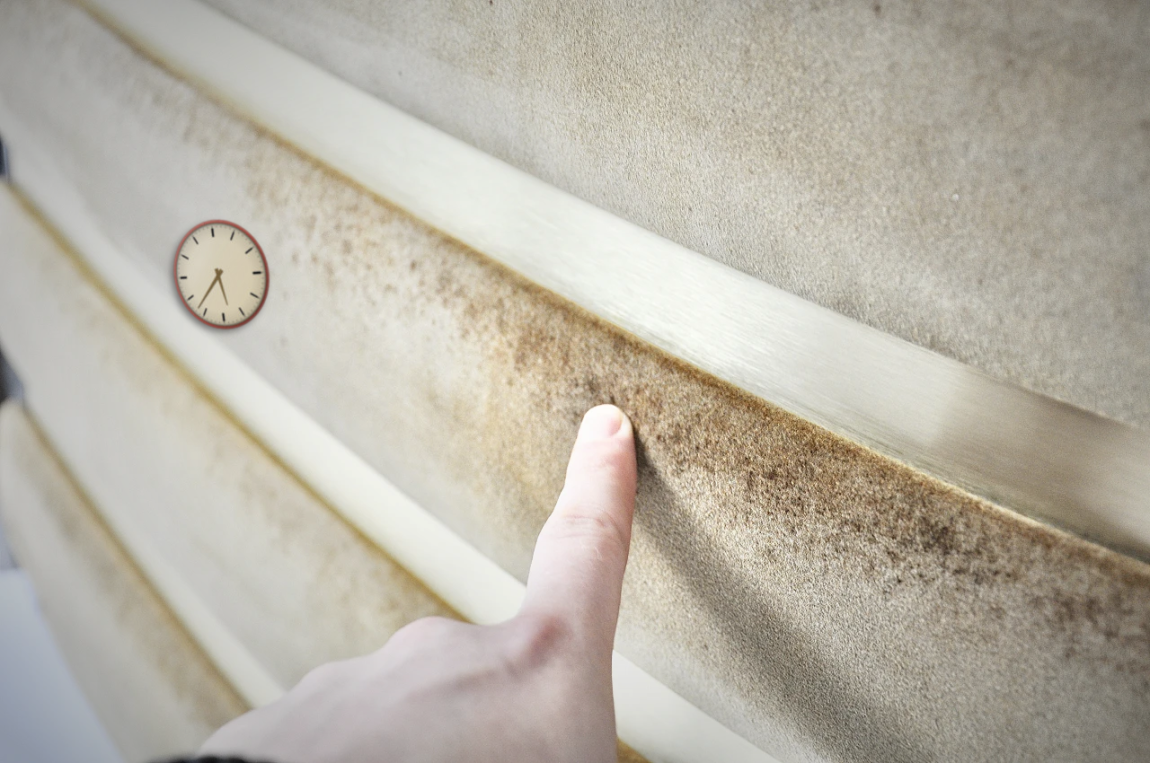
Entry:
5 h 37 min
